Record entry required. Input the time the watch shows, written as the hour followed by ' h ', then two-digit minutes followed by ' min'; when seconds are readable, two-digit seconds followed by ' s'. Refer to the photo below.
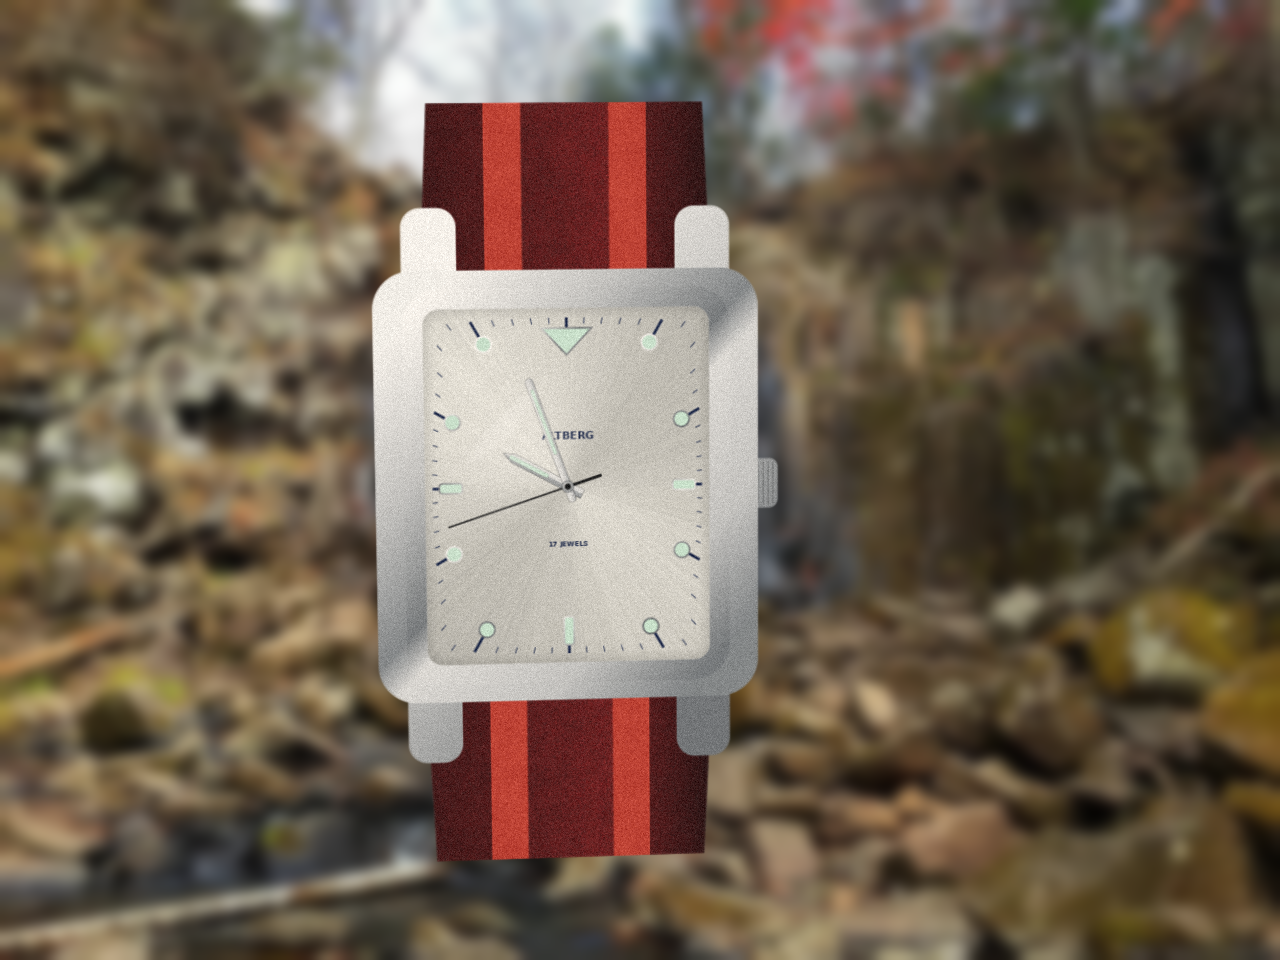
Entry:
9 h 56 min 42 s
